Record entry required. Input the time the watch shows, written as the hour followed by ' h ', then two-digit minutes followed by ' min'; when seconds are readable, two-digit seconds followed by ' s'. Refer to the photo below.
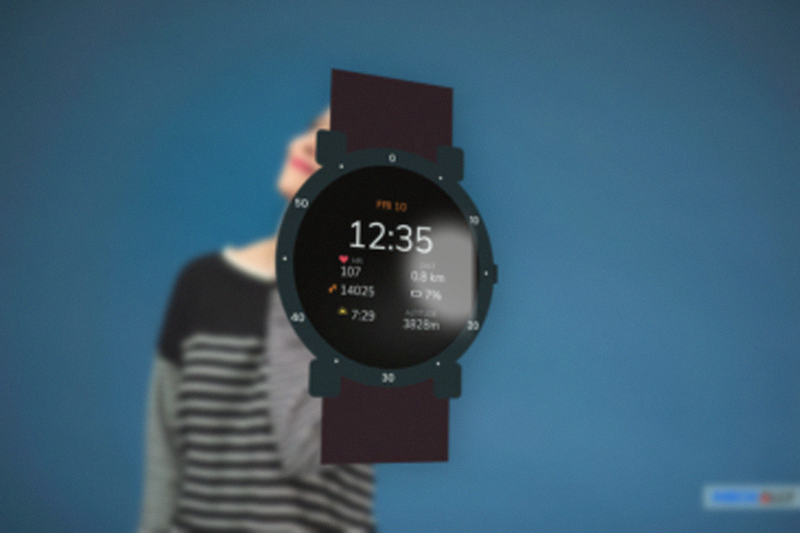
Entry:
12 h 35 min
